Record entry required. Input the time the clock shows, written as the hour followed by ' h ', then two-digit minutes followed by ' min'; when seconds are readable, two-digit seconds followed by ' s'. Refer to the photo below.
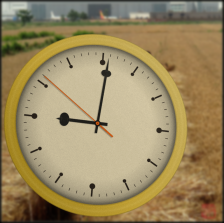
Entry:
9 h 00 min 51 s
